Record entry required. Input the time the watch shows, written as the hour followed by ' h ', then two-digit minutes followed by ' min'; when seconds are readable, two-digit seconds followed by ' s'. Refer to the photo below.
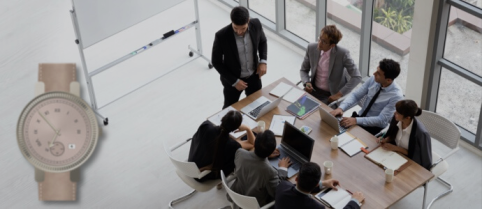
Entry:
6 h 53 min
